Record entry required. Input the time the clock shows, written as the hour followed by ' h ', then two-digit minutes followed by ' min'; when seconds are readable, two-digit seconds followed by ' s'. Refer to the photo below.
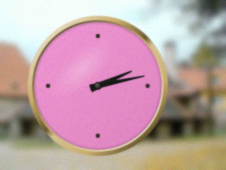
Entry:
2 h 13 min
